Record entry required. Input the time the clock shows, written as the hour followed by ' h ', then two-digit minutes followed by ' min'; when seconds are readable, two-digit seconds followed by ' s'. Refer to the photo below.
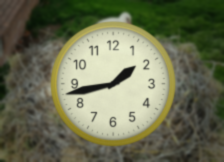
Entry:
1 h 43 min
